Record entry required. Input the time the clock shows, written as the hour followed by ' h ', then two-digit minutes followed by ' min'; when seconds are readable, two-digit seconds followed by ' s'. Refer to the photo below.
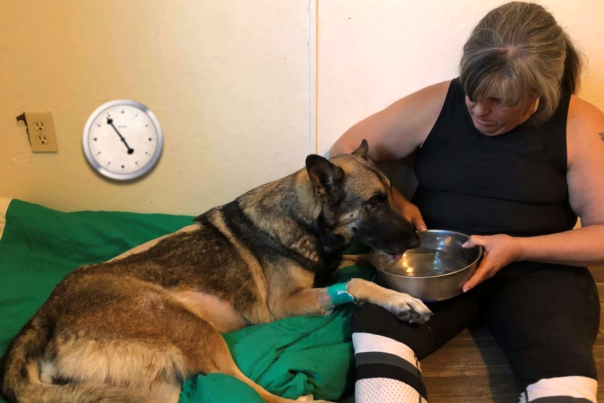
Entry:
4 h 54 min
